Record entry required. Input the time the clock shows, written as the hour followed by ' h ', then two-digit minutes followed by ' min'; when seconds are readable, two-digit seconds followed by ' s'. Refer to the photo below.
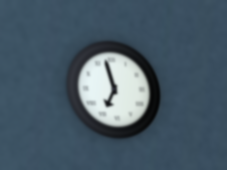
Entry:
6 h 58 min
